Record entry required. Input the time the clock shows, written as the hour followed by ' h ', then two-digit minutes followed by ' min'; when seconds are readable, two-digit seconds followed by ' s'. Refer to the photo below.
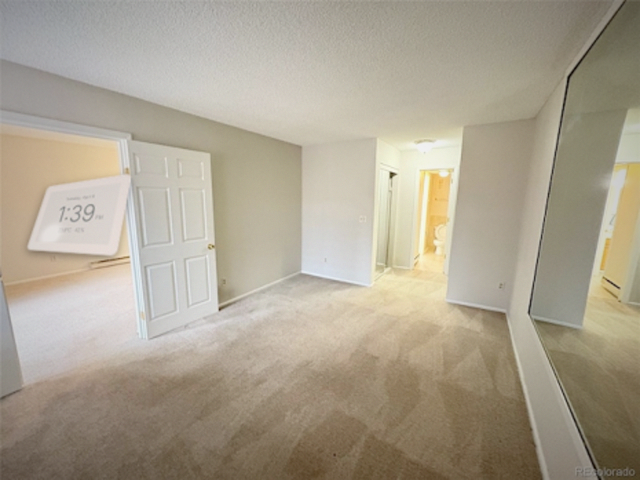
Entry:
1 h 39 min
